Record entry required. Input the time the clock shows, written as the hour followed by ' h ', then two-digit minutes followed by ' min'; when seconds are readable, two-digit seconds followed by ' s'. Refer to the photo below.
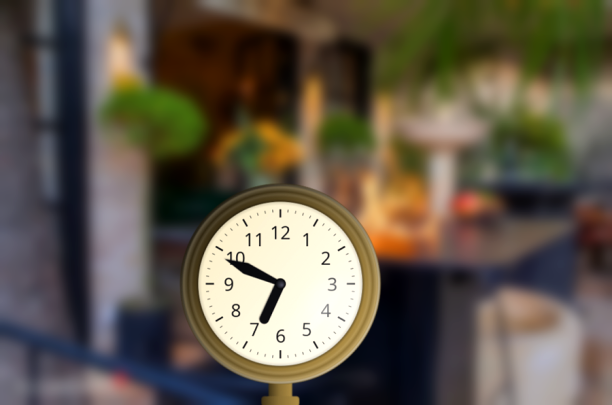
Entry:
6 h 49 min
